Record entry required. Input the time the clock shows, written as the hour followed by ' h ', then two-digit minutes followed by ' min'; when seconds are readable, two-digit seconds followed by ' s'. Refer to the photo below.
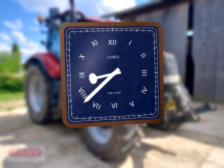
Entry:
8 h 38 min
